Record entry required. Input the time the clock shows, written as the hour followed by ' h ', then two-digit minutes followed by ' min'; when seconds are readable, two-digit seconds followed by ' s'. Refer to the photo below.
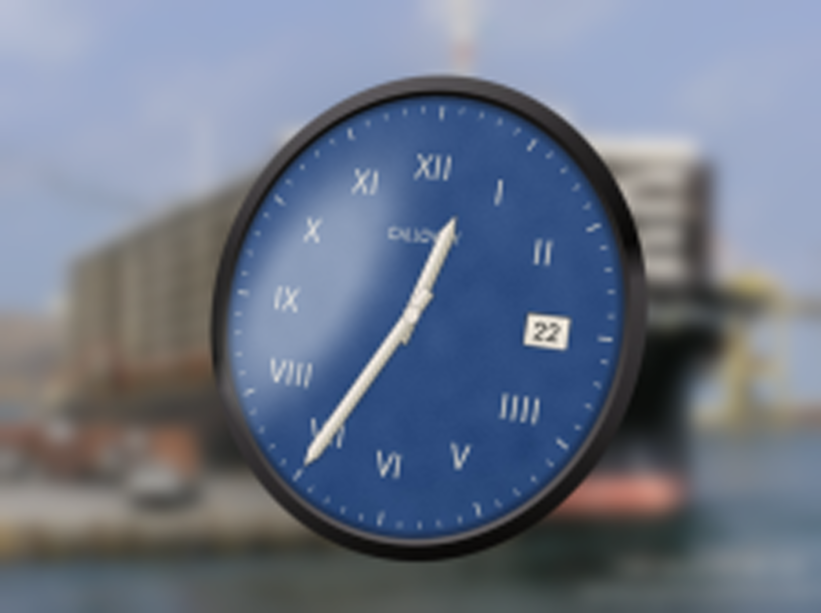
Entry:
12 h 35 min
